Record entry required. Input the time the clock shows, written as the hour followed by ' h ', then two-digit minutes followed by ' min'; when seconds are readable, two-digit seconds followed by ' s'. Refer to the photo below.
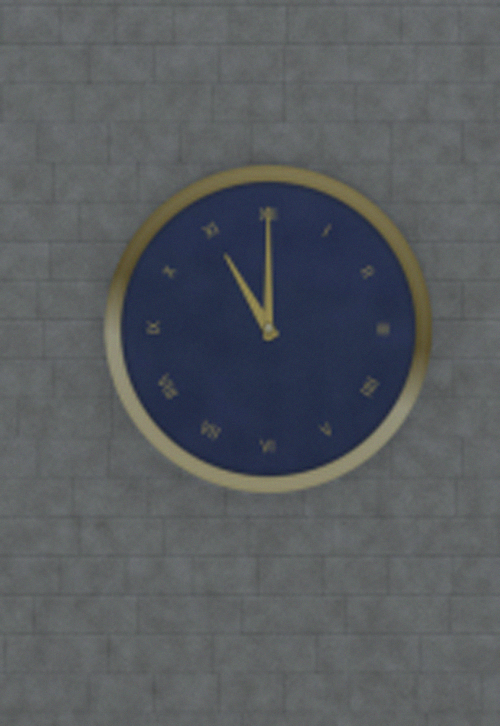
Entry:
11 h 00 min
